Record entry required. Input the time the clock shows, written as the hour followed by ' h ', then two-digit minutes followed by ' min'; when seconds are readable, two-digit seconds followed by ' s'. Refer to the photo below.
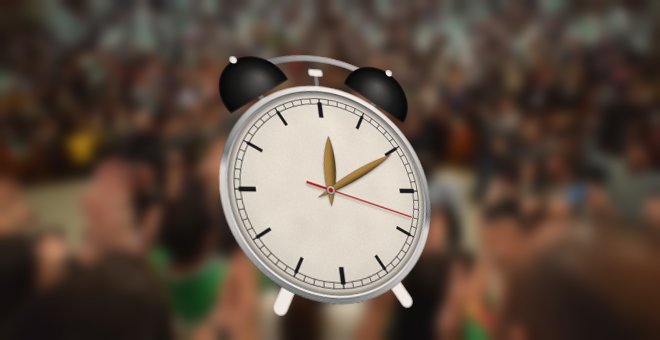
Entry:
12 h 10 min 18 s
